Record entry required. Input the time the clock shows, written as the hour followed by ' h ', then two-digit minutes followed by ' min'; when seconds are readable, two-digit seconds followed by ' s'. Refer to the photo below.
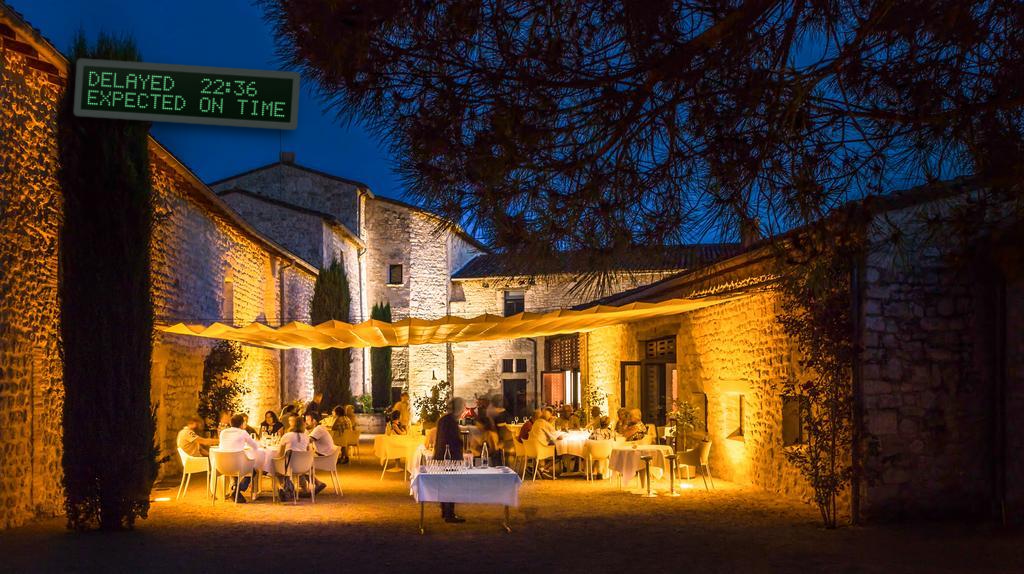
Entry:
22 h 36 min
